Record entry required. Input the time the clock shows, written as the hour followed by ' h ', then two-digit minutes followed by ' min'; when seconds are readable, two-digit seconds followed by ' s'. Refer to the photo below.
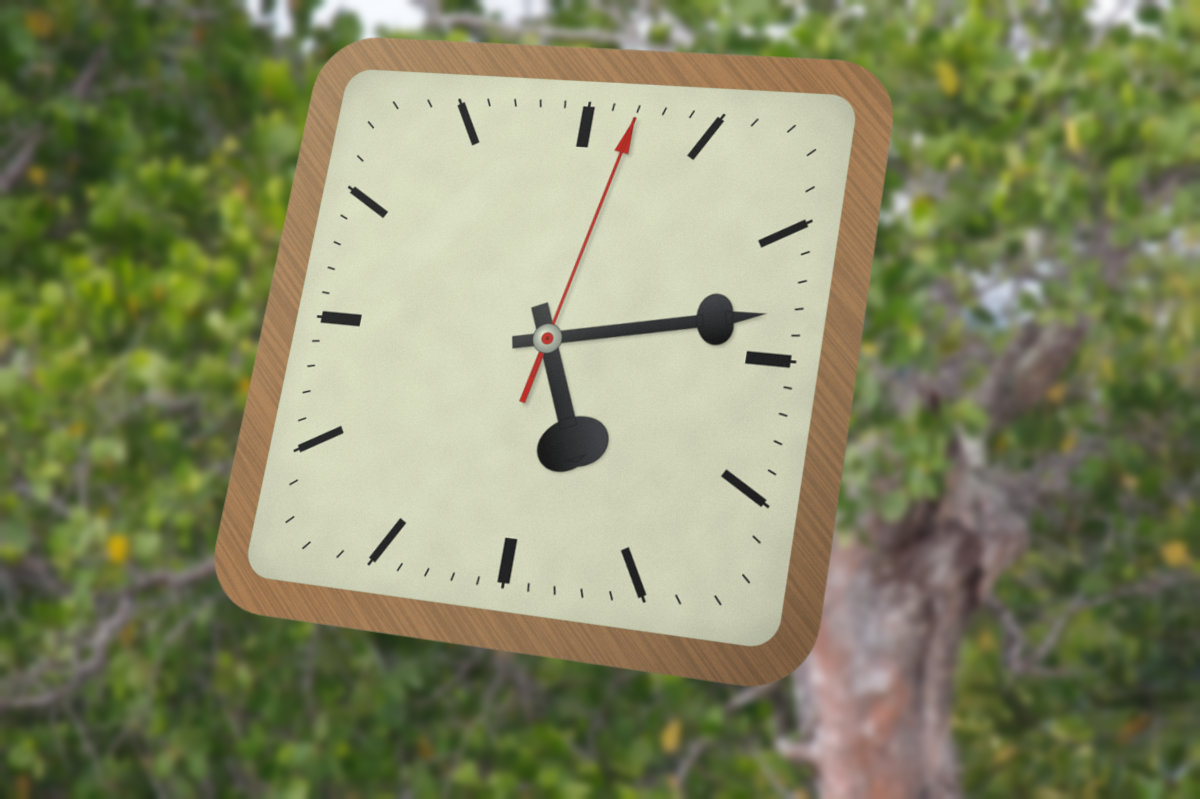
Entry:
5 h 13 min 02 s
